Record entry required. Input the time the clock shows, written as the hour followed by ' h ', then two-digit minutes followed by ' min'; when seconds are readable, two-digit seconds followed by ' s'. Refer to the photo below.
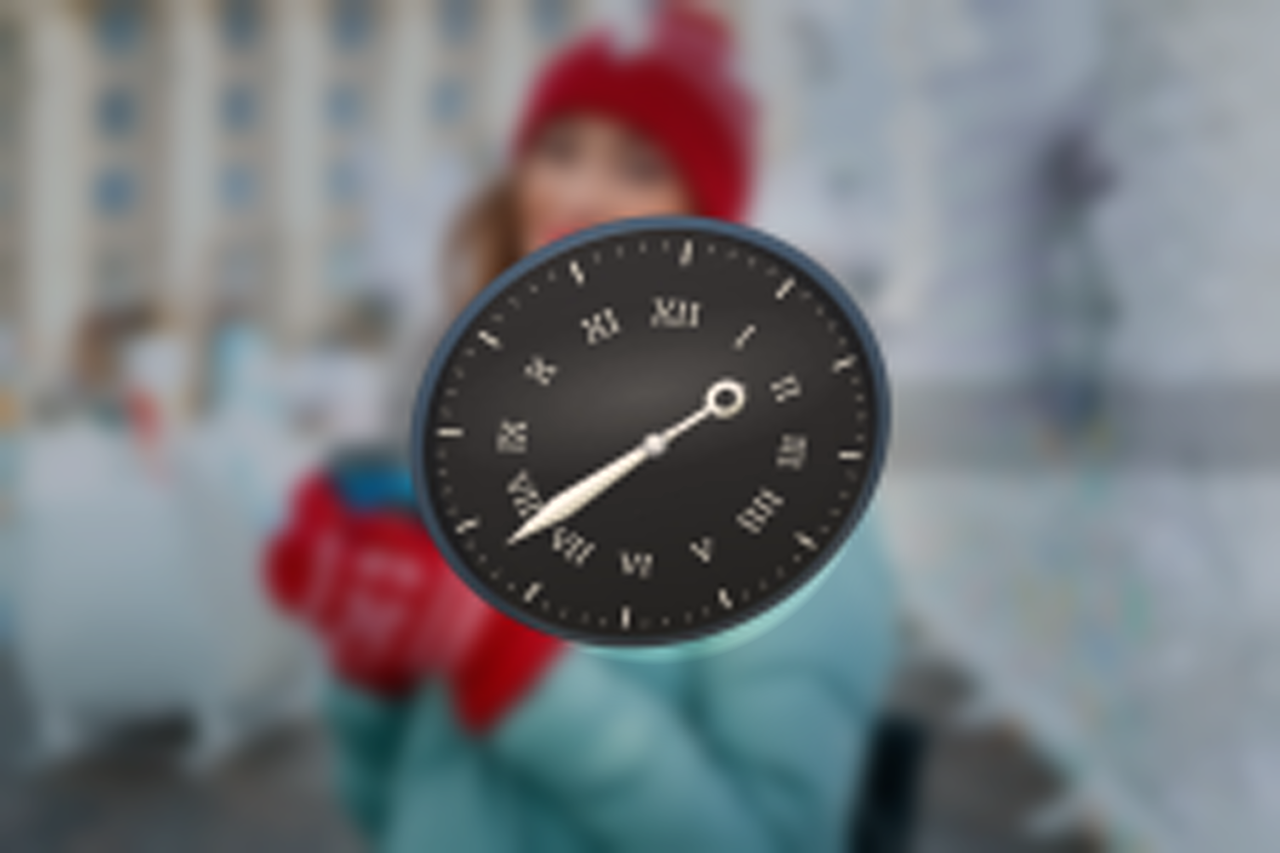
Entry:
1 h 38 min
